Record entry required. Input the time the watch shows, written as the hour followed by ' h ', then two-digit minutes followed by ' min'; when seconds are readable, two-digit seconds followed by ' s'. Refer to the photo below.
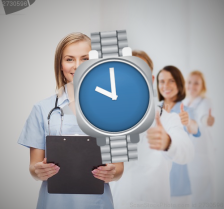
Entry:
10 h 00 min
